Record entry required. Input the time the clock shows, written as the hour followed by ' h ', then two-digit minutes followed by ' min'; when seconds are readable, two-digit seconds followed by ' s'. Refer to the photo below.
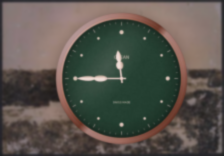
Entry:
11 h 45 min
